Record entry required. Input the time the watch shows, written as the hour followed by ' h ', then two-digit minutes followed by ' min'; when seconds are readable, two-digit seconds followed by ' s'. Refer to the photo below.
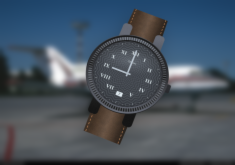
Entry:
9 h 00 min
